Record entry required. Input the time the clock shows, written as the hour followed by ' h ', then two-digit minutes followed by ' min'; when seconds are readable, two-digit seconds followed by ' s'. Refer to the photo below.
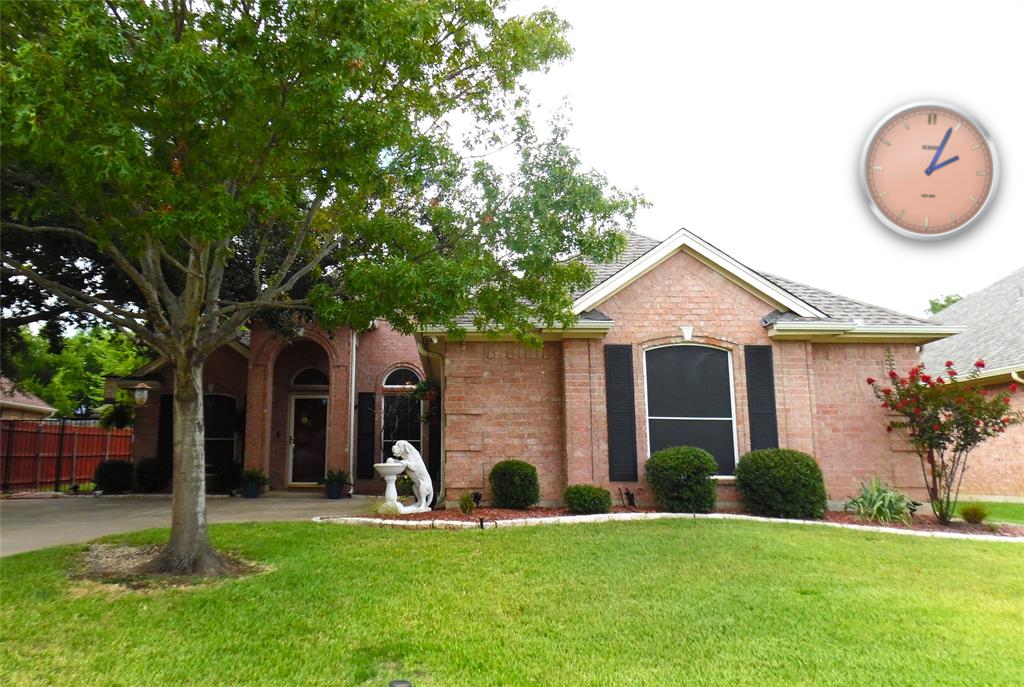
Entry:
2 h 04 min
